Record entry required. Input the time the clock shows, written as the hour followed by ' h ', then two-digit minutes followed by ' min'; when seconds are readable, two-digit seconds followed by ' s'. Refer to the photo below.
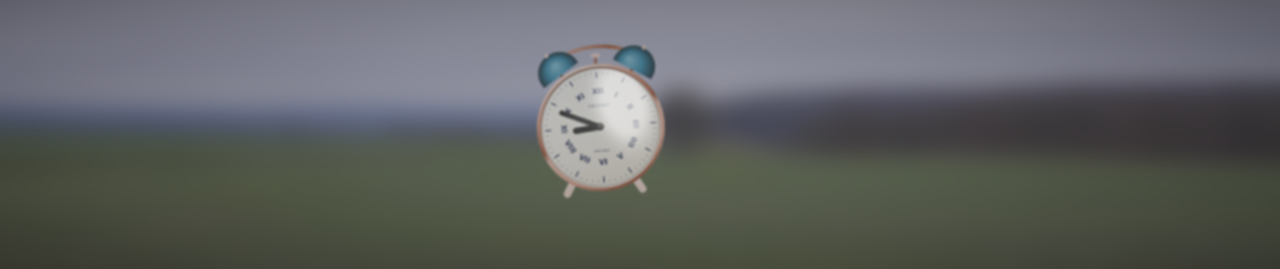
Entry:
8 h 49 min
